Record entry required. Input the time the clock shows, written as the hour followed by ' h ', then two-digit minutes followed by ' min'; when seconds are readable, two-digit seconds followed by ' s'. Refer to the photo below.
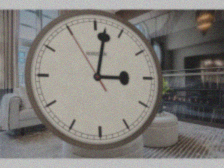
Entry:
3 h 01 min 55 s
